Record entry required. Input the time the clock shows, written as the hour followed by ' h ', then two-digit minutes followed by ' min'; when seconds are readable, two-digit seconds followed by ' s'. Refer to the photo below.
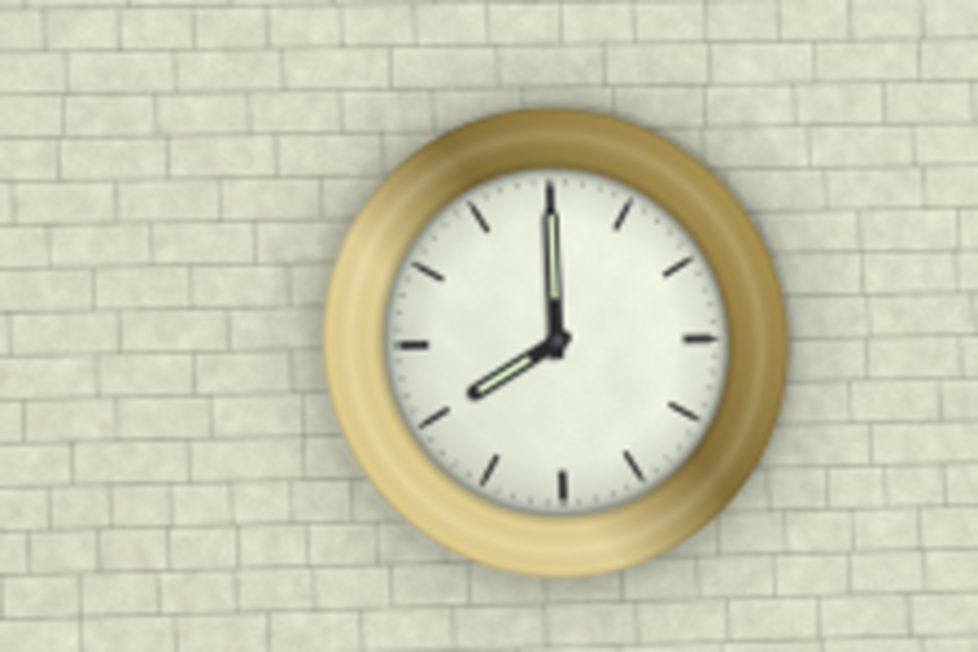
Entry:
8 h 00 min
